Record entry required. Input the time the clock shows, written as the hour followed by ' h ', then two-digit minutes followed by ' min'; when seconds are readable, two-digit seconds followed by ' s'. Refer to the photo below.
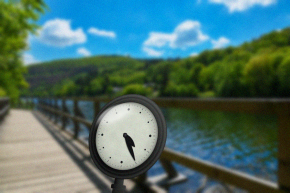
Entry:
4 h 25 min
